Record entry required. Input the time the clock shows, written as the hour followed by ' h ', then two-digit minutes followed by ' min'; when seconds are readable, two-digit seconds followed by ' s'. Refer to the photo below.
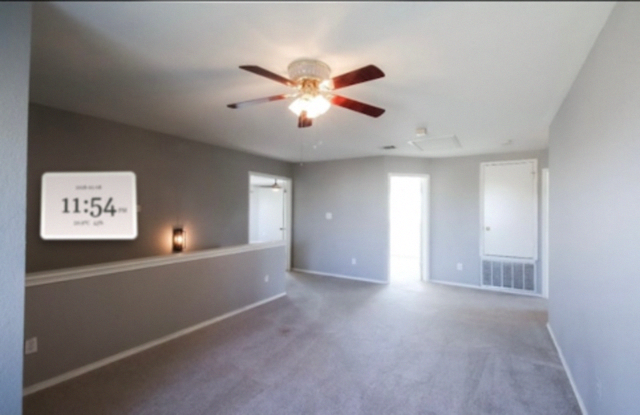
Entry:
11 h 54 min
